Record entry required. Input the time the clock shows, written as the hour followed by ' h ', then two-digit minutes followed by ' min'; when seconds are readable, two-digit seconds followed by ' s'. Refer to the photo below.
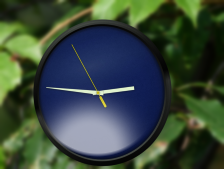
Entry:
2 h 45 min 55 s
